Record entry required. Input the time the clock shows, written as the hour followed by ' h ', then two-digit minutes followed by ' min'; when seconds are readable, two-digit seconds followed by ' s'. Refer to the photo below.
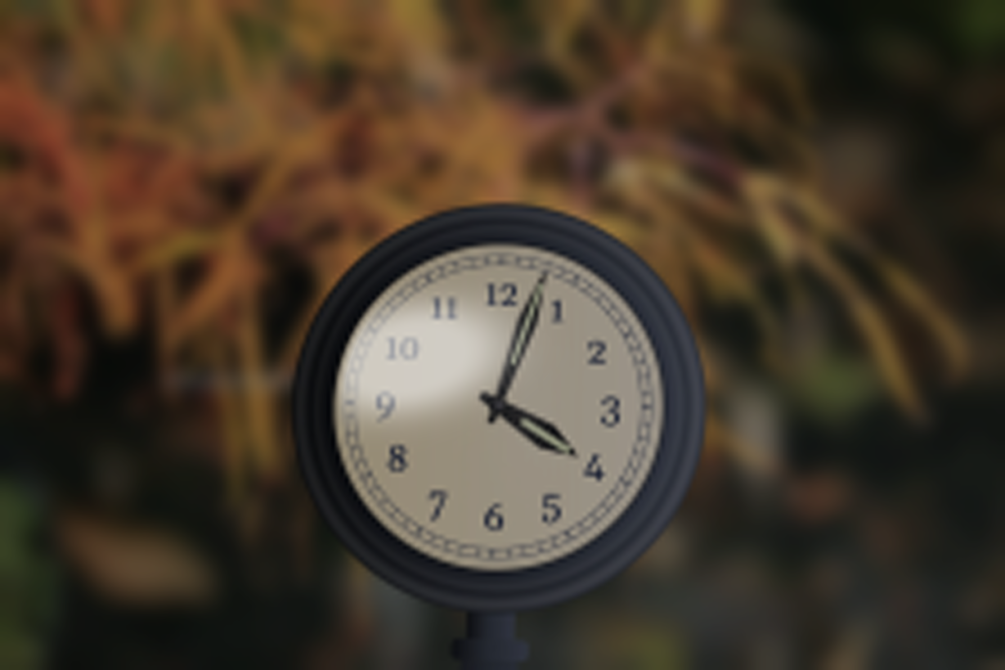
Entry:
4 h 03 min
